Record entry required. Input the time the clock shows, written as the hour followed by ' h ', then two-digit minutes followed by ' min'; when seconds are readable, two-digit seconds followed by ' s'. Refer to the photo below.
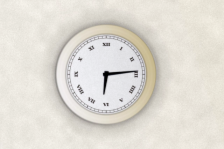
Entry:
6 h 14 min
